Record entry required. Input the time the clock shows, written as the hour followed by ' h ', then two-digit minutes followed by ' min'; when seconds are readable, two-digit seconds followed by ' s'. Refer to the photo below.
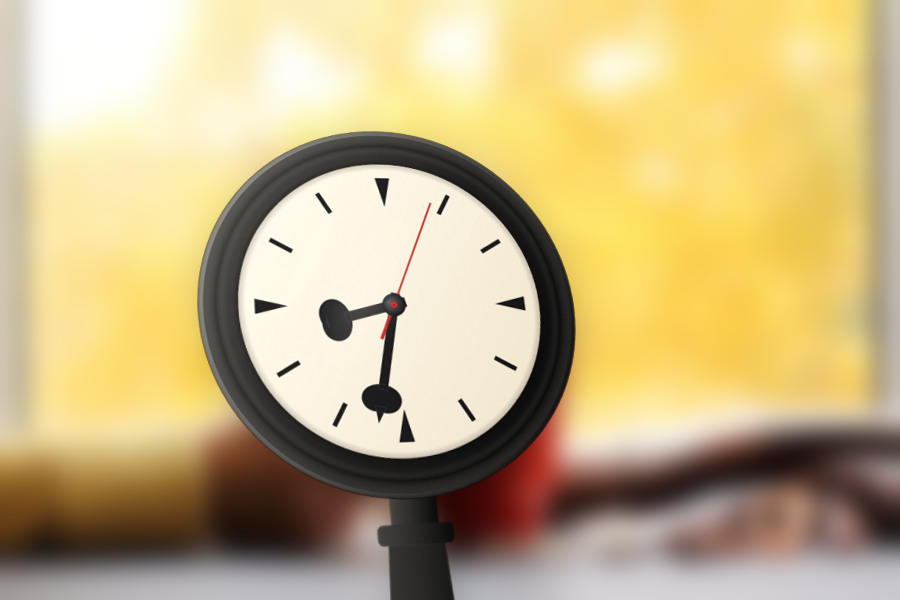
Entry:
8 h 32 min 04 s
